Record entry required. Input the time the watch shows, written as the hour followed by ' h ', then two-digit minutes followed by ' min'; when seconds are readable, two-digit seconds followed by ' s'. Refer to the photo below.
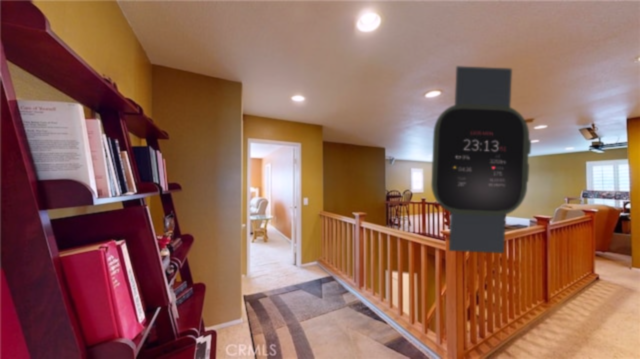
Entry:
23 h 13 min
